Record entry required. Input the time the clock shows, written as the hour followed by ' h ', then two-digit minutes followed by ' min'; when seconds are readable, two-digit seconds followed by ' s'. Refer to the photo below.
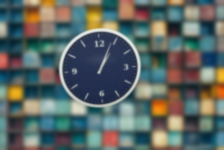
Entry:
1 h 04 min
